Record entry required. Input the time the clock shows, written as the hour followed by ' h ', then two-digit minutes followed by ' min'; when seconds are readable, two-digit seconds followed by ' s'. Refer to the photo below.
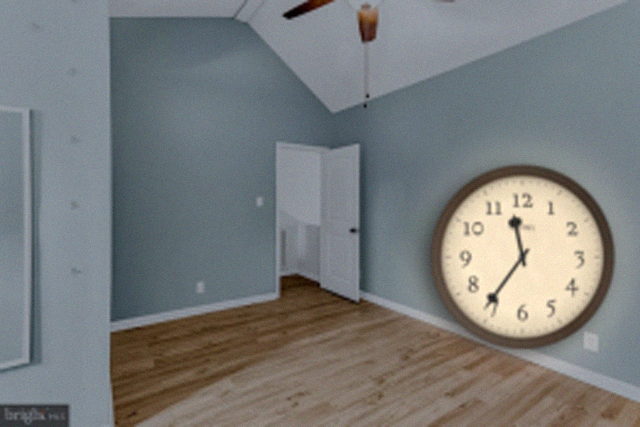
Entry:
11 h 36 min
